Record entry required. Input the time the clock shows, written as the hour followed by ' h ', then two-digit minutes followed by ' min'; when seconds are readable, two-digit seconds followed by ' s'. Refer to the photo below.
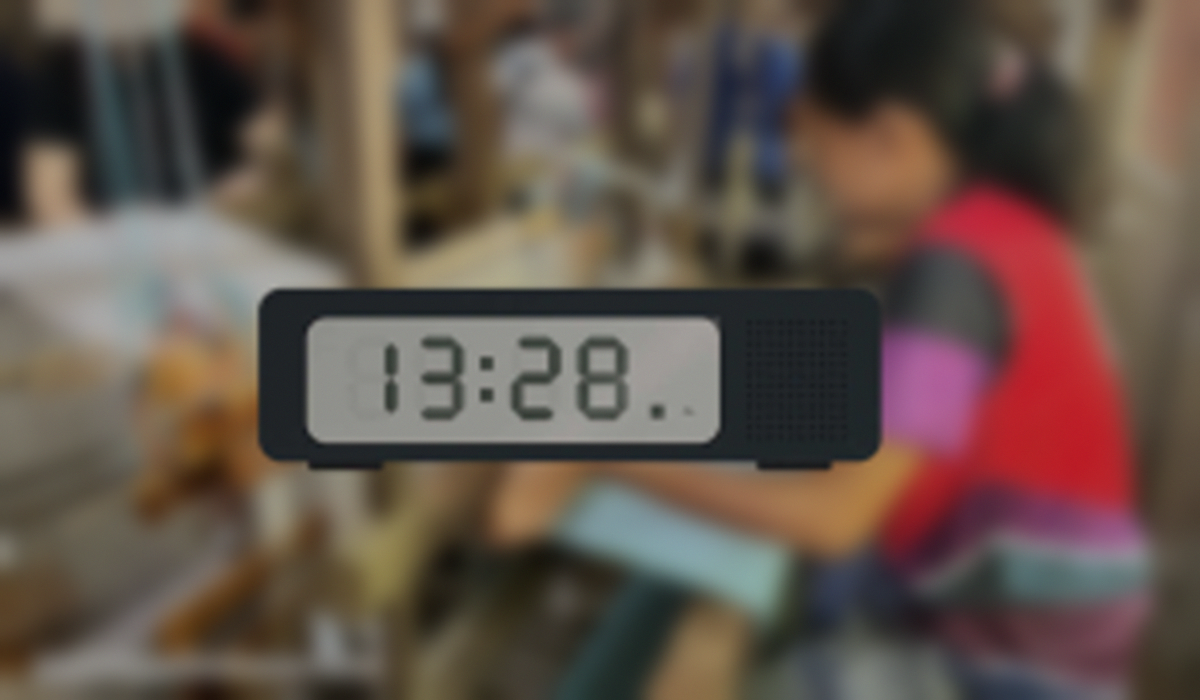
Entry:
13 h 28 min
